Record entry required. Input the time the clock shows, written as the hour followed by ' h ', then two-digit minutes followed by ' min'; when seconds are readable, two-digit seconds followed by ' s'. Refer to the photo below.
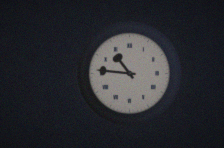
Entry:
10 h 46 min
